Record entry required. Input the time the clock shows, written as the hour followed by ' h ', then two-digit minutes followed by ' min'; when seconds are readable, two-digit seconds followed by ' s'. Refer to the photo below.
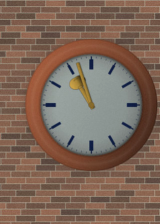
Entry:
10 h 57 min
